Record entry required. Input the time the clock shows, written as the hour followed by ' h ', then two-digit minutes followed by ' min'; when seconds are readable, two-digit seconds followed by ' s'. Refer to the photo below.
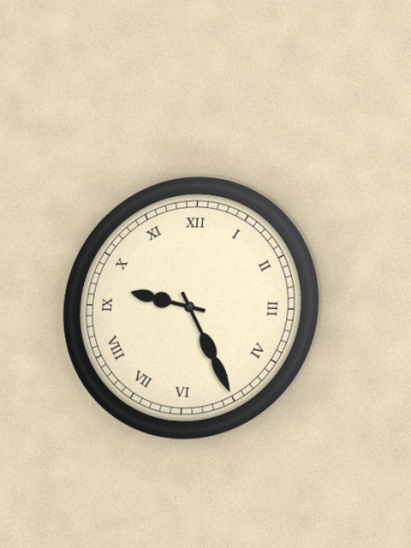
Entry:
9 h 25 min
